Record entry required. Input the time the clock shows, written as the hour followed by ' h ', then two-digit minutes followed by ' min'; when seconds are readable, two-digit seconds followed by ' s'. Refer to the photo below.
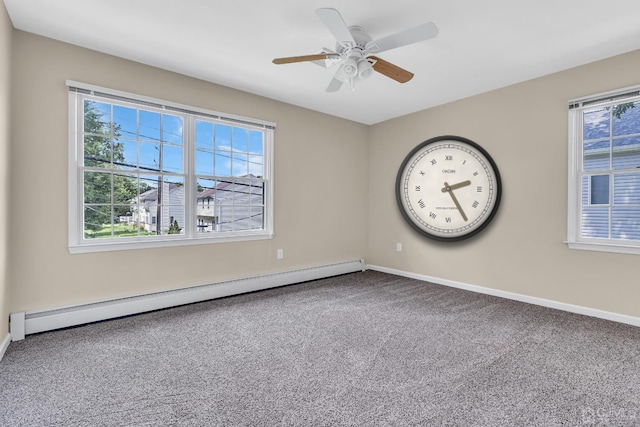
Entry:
2 h 25 min
